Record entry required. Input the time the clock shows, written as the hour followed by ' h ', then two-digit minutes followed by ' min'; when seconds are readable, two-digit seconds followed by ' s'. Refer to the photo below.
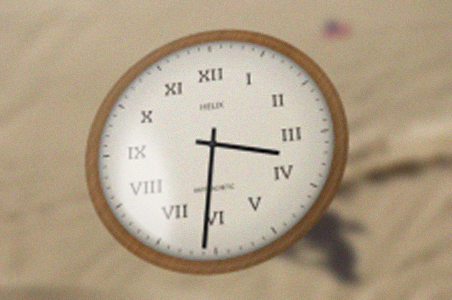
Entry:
3 h 31 min
